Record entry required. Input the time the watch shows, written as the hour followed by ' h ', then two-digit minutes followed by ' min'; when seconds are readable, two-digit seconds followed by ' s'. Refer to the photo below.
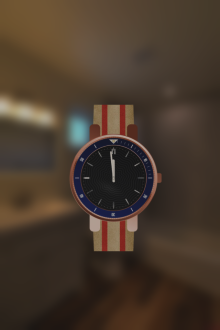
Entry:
11 h 59 min
